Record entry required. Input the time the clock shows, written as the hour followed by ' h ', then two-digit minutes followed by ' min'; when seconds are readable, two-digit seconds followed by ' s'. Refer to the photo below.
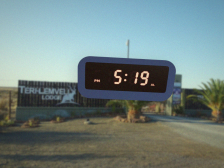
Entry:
5 h 19 min
